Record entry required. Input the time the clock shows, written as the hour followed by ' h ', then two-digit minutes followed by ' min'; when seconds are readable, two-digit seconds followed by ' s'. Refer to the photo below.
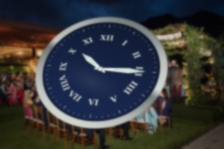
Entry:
10 h 15 min
